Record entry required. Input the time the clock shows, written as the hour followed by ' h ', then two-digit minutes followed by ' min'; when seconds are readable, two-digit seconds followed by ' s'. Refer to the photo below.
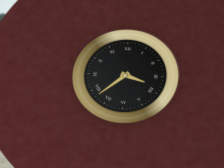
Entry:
3 h 38 min
